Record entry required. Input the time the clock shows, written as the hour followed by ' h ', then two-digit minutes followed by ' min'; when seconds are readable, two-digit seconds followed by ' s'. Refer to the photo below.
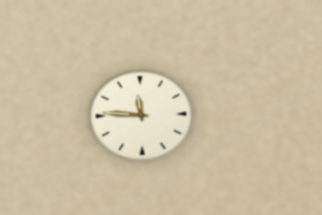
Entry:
11 h 46 min
